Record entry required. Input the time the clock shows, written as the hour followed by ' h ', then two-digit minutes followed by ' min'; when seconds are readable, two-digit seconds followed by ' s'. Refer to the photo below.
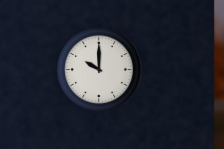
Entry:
10 h 00 min
